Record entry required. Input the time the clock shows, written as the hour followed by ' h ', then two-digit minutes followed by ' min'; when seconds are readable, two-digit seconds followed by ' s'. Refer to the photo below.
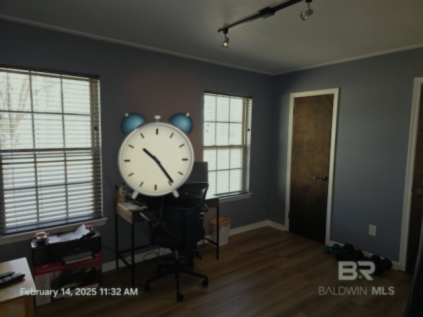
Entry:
10 h 24 min
